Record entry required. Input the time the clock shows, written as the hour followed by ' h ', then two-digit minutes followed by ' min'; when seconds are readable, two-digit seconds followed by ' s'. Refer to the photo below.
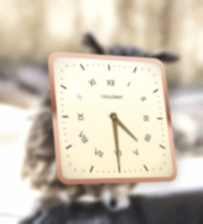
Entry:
4 h 30 min
